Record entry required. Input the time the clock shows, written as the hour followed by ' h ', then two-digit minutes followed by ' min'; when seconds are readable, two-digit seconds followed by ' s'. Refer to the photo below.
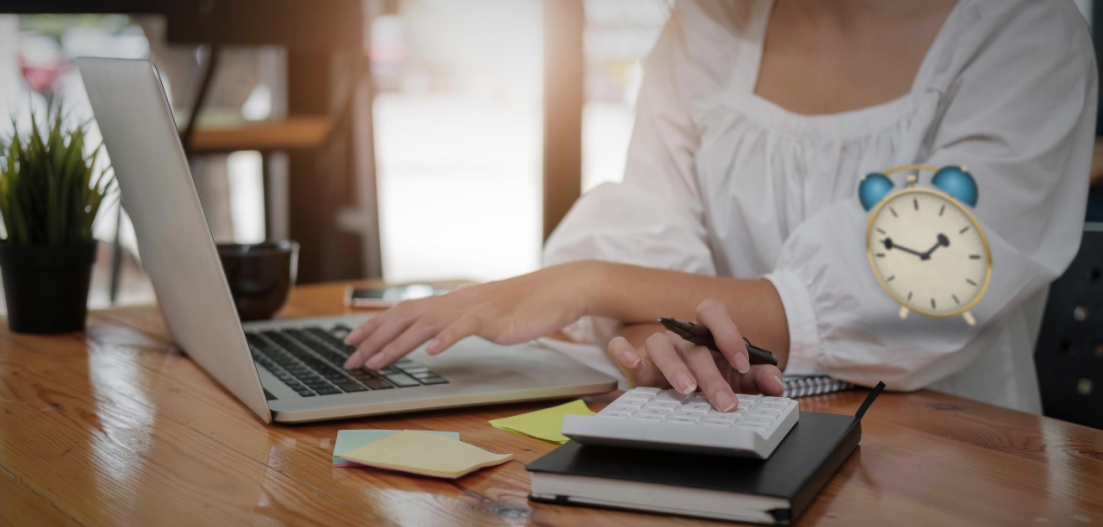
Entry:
1 h 48 min
